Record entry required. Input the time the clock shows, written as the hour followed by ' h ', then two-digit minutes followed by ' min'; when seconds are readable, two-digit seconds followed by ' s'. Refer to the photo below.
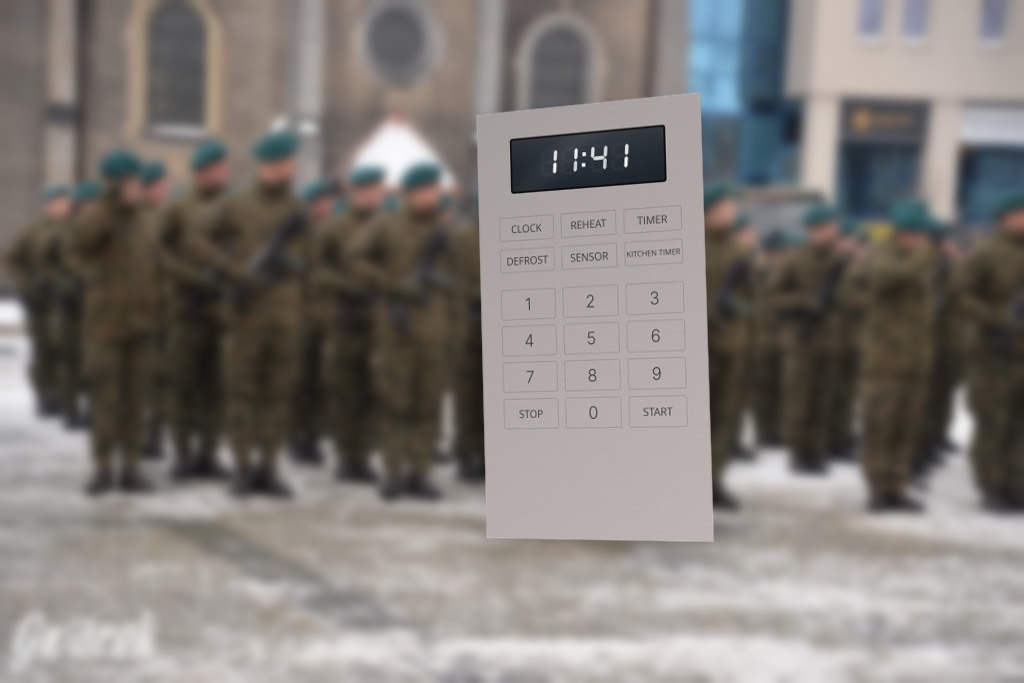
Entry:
11 h 41 min
